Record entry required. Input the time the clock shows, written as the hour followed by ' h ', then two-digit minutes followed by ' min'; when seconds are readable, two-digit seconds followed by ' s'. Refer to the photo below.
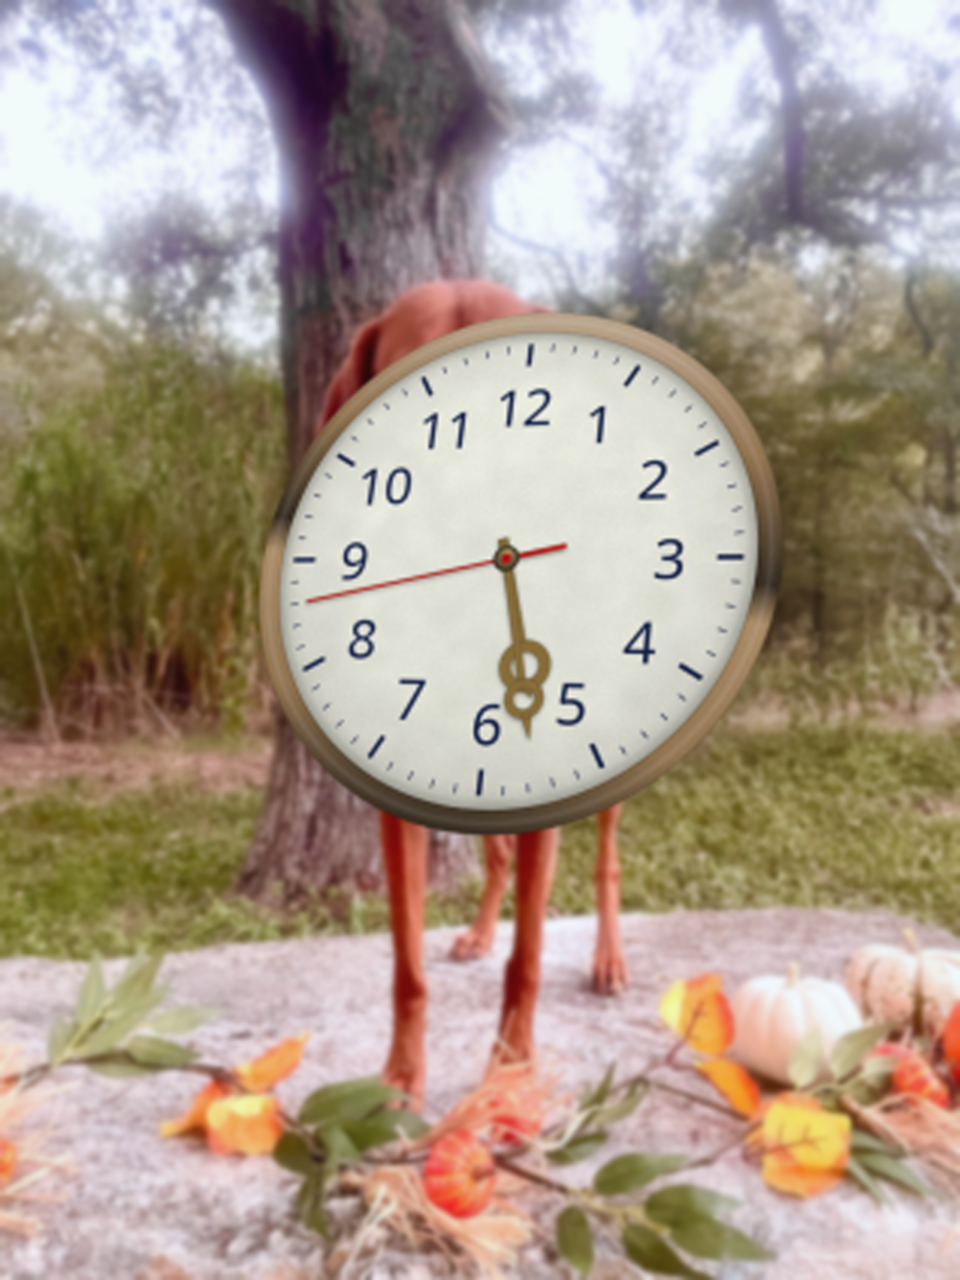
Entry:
5 h 27 min 43 s
